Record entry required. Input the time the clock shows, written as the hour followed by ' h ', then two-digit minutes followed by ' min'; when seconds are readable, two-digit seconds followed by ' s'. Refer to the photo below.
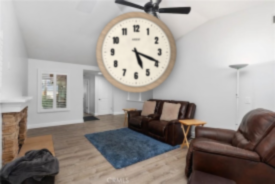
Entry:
5 h 19 min
